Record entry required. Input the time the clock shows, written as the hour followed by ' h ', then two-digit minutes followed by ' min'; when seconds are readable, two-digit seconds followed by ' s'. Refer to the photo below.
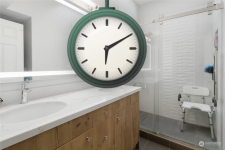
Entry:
6 h 10 min
